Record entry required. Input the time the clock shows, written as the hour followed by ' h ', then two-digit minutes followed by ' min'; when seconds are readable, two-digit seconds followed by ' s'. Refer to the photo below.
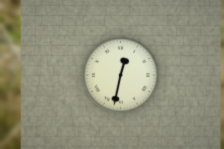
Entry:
12 h 32 min
